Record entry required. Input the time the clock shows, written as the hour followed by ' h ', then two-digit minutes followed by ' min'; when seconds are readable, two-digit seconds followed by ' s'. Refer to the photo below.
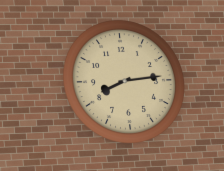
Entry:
8 h 14 min
